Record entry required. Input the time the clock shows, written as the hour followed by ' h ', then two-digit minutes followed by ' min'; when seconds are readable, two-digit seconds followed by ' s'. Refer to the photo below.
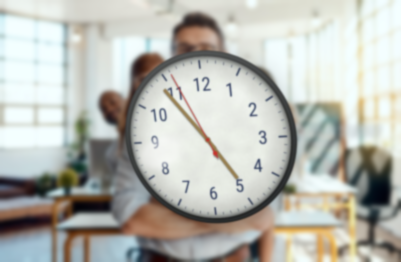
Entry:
4 h 53 min 56 s
